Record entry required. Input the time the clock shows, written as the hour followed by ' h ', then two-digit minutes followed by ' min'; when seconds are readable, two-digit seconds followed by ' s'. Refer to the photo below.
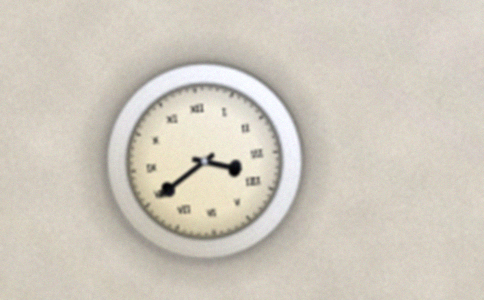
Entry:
3 h 40 min
